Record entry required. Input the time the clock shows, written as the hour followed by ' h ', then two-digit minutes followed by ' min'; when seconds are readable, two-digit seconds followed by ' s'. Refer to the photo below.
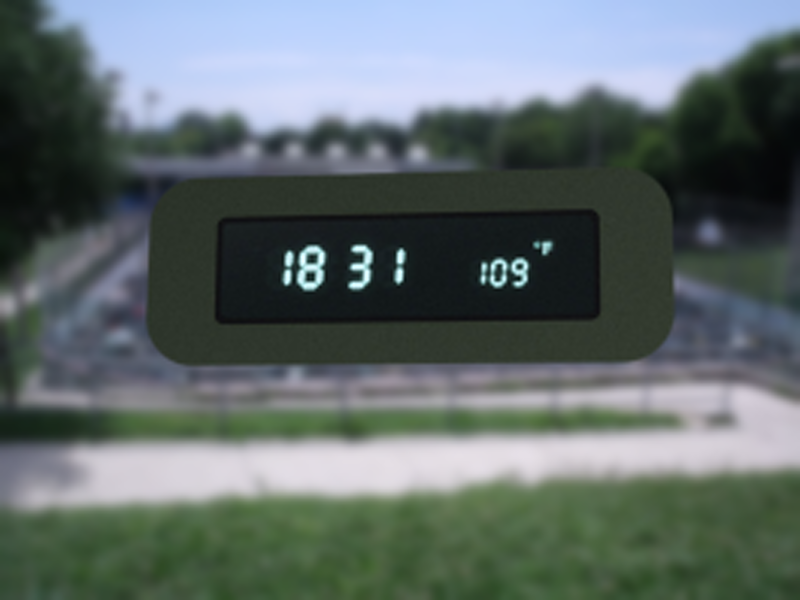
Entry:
18 h 31 min
